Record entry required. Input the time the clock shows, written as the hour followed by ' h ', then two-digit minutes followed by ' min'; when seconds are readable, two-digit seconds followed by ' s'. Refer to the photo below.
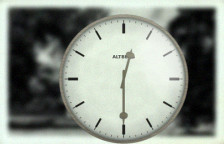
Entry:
12 h 30 min
